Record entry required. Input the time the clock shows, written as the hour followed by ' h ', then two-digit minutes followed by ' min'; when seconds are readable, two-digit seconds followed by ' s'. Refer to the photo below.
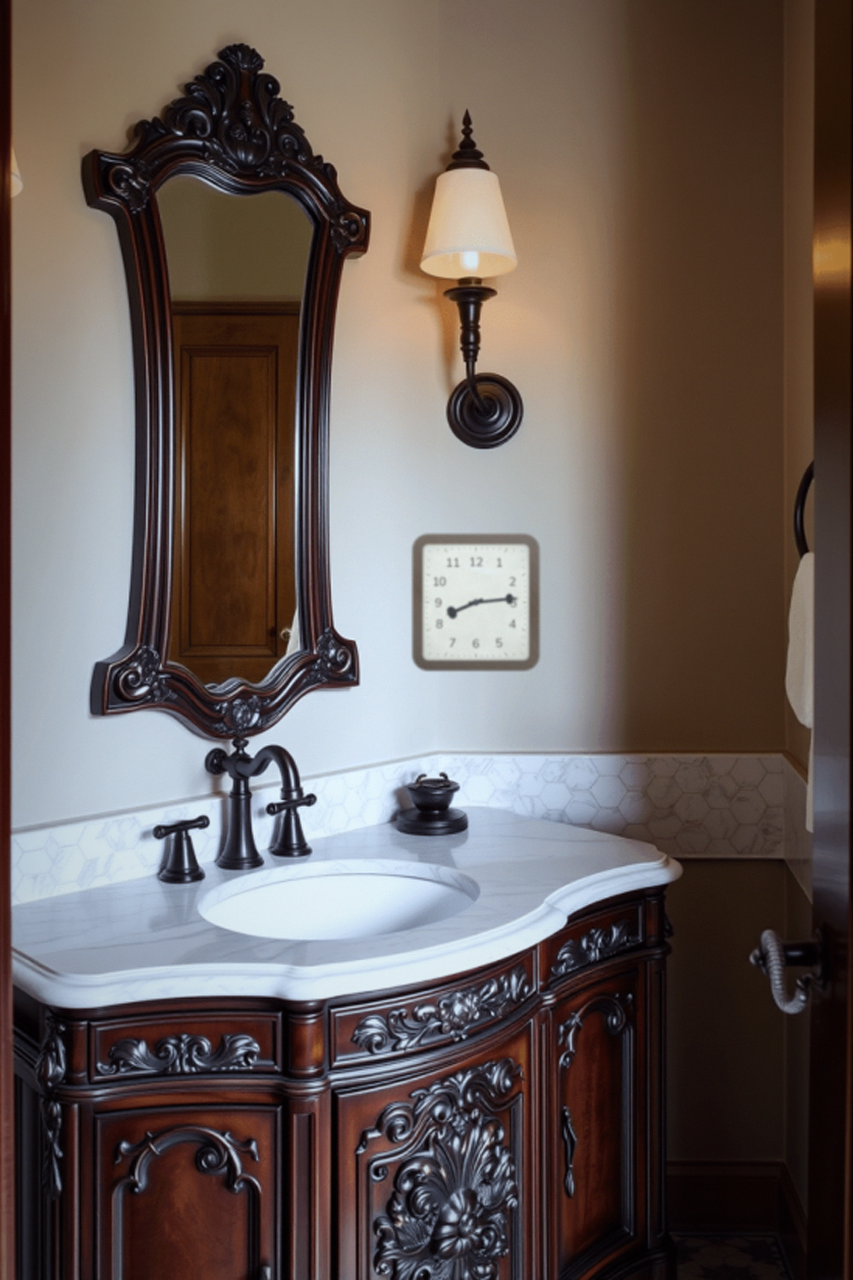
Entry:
8 h 14 min
